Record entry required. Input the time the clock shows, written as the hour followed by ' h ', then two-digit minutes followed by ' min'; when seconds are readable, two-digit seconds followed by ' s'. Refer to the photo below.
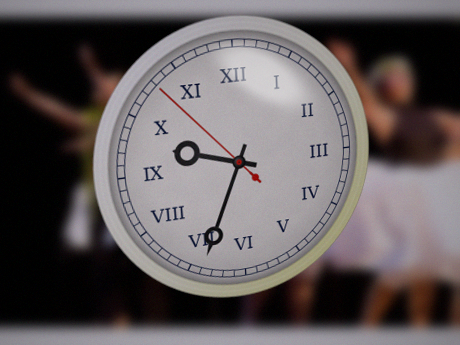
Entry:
9 h 33 min 53 s
